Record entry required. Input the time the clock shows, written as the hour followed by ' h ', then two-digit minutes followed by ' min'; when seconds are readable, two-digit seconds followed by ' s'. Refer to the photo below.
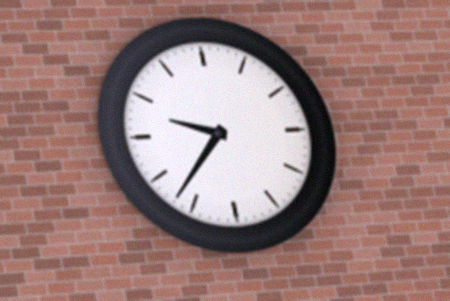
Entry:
9 h 37 min
